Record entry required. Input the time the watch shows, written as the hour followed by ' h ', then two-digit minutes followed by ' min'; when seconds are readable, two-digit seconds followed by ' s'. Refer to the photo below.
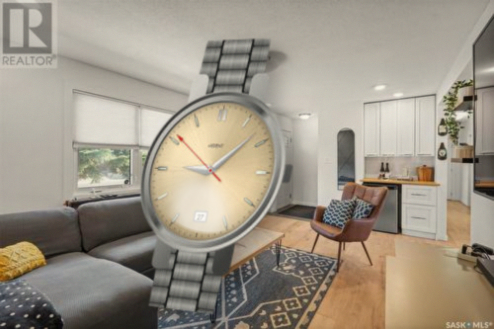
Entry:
9 h 07 min 51 s
